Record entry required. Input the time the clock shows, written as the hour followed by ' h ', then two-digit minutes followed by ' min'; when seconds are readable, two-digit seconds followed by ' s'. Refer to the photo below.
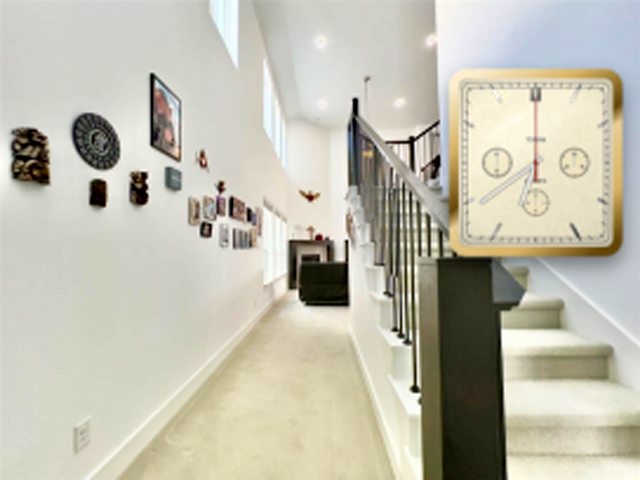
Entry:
6 h 39 min
